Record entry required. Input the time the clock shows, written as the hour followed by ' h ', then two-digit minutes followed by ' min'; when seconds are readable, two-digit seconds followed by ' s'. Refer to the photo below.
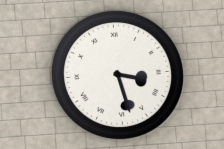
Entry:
3 h 28 min
